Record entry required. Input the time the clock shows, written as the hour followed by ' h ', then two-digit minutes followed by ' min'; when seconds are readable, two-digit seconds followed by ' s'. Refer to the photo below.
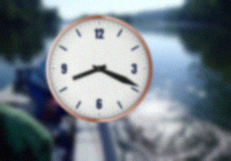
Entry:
8 h 19 min
